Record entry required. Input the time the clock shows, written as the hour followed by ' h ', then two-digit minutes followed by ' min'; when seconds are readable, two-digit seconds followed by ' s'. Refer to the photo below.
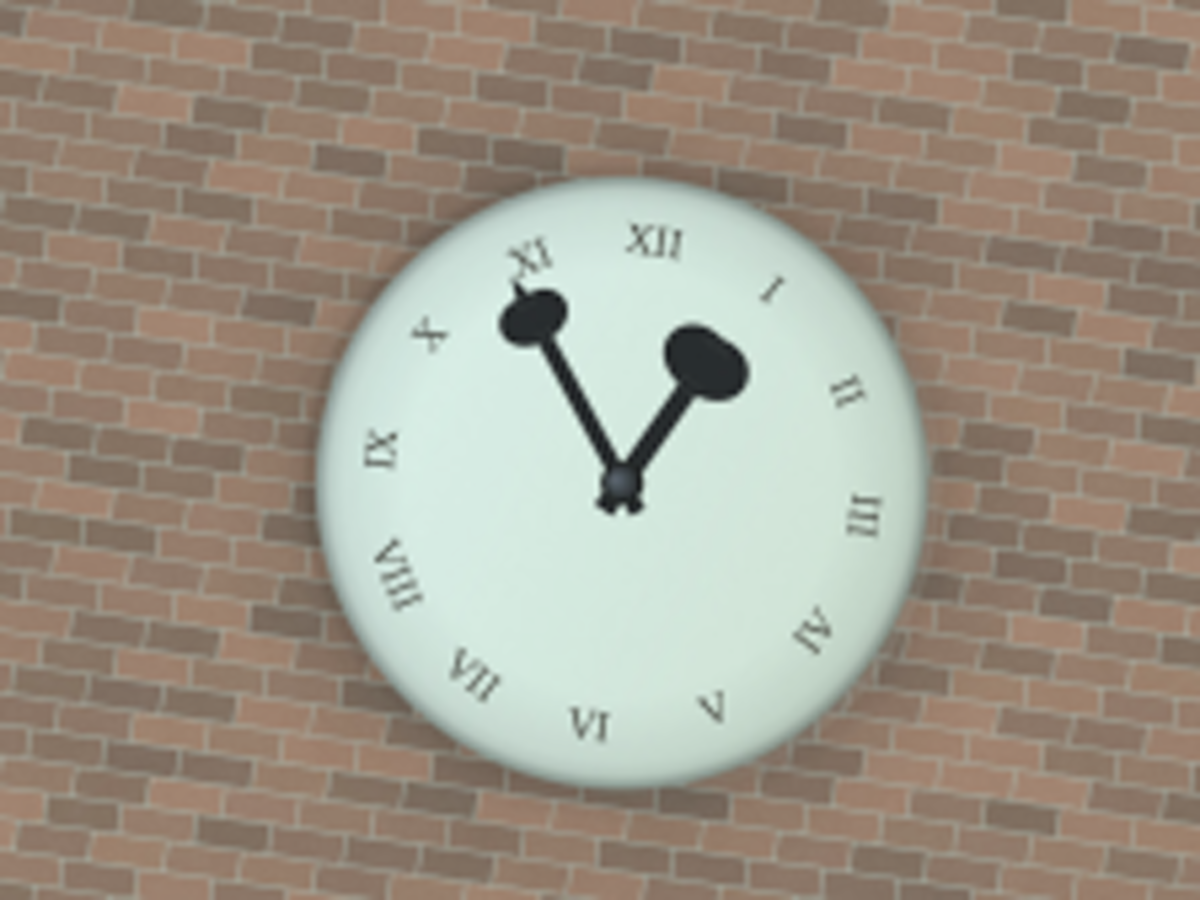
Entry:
12 h 54 min
